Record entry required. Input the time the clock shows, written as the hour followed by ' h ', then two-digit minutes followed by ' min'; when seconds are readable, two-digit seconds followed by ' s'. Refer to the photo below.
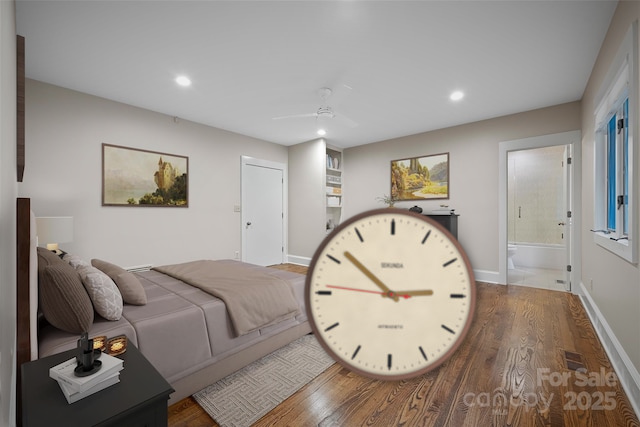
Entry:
2 h 51 min 46 s
